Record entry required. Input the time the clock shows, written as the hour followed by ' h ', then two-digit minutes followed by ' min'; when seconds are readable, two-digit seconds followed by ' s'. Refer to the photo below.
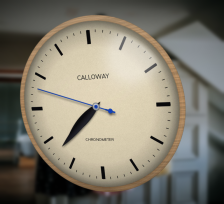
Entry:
7 h 37 min 48 s
